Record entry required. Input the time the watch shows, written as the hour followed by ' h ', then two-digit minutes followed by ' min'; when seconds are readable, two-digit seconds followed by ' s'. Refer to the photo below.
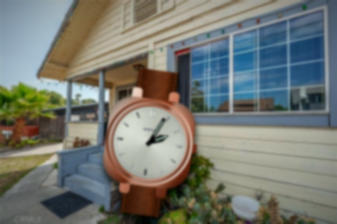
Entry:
2 h 04 min
